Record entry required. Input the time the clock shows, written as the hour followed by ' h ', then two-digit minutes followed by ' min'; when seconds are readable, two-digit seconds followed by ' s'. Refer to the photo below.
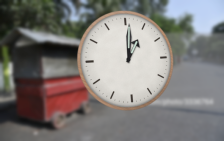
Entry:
1 h 01 min
